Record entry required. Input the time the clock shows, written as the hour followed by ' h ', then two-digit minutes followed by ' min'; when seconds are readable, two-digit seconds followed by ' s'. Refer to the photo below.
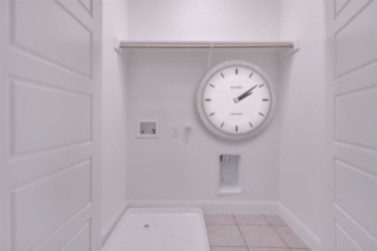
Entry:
2 h 09 min
